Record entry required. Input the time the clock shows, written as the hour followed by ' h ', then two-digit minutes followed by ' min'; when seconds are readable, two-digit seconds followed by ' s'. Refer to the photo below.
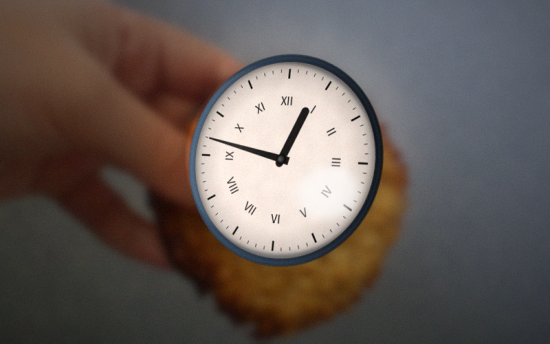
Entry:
12 h 47 min
